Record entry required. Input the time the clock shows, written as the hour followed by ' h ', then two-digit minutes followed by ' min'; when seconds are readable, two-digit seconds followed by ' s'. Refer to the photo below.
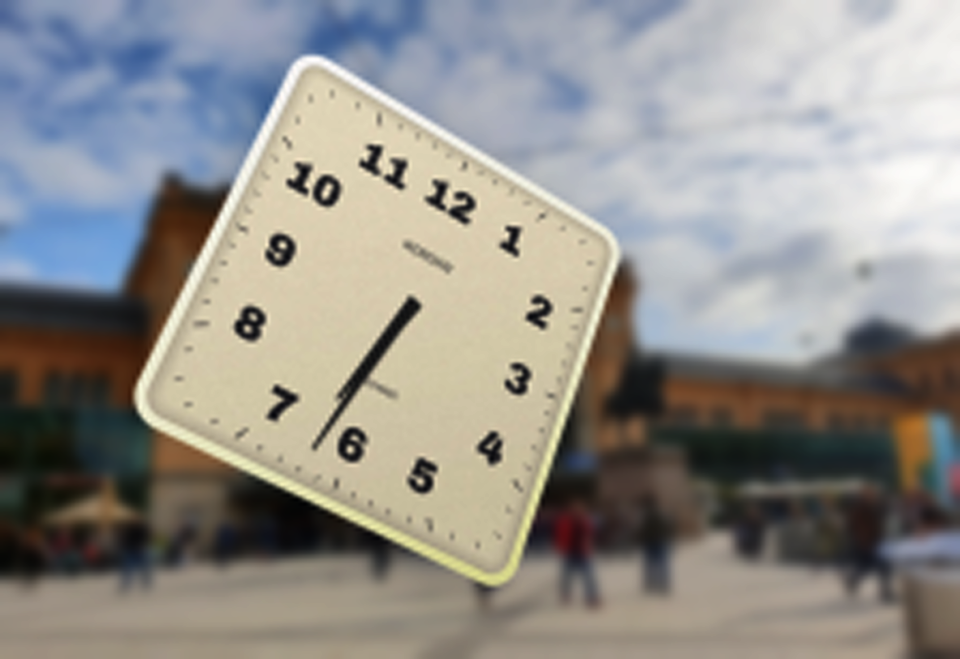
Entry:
6 h 32 min
